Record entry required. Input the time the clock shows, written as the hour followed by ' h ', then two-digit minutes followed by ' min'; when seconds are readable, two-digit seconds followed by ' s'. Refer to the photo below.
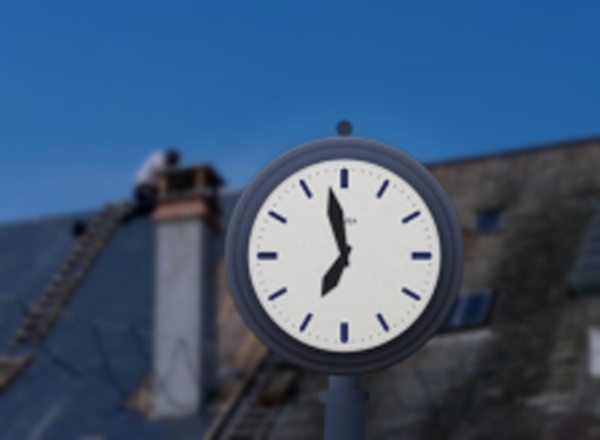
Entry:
6 h 58 min
